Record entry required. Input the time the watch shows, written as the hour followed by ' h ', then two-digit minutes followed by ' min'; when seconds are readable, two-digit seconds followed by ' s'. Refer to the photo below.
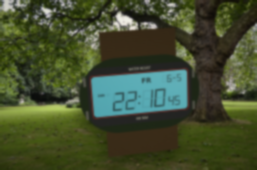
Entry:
22 h 10 min
